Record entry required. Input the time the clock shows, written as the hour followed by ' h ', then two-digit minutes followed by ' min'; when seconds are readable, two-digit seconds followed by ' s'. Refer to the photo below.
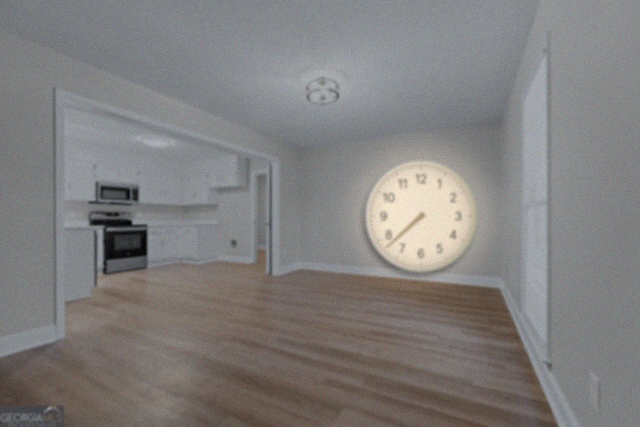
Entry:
7 h 38 min
